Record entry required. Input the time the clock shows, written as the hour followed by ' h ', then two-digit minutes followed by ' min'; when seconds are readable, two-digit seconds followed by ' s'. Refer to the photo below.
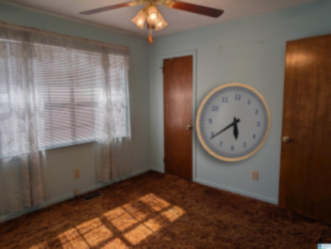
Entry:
5 h 39 min
